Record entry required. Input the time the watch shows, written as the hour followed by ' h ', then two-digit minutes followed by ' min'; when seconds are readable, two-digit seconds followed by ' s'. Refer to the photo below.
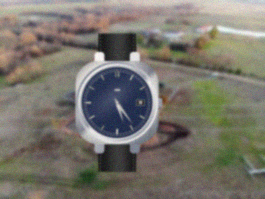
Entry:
5 h 24 min
